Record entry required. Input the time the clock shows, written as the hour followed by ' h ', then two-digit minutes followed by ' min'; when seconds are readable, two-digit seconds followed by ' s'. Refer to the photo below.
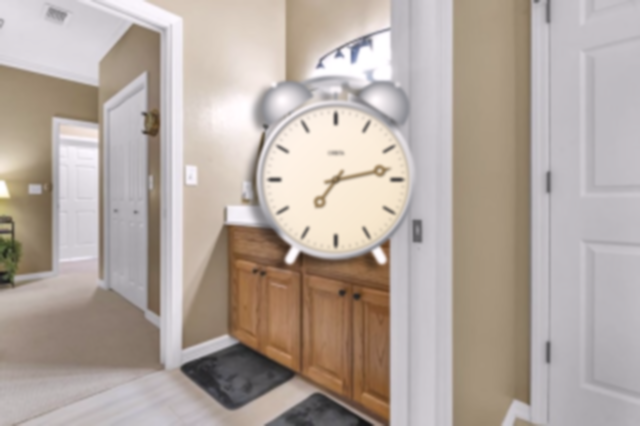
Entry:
7 h 13 min
